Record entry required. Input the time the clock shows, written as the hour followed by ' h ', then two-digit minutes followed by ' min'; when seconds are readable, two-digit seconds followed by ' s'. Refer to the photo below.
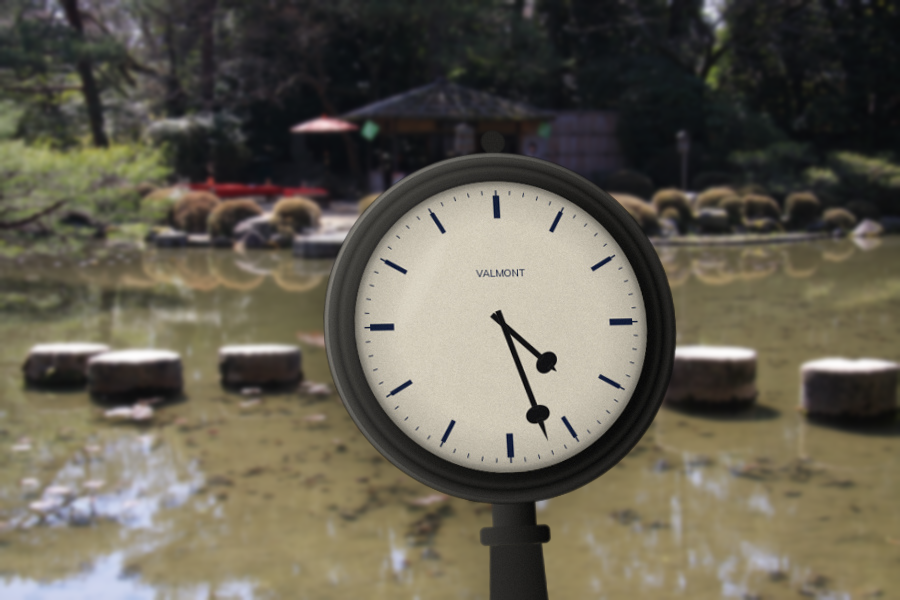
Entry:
4 h 27 min
